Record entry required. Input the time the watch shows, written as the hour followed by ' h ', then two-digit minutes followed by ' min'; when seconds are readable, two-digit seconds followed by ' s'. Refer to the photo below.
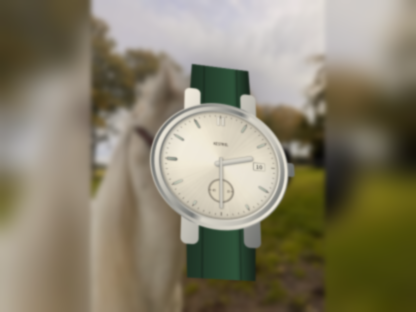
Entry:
2 h 30 min
